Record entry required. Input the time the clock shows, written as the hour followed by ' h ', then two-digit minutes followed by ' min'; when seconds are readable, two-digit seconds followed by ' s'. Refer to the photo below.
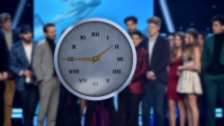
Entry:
1 h 45 min
